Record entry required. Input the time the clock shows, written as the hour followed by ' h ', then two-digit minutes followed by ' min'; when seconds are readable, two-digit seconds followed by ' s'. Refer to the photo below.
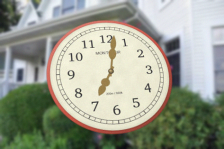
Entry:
7 h 02 min
